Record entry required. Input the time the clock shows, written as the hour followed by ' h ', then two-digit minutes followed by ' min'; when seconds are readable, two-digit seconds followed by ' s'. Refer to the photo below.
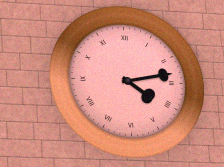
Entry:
4 h 13 min
